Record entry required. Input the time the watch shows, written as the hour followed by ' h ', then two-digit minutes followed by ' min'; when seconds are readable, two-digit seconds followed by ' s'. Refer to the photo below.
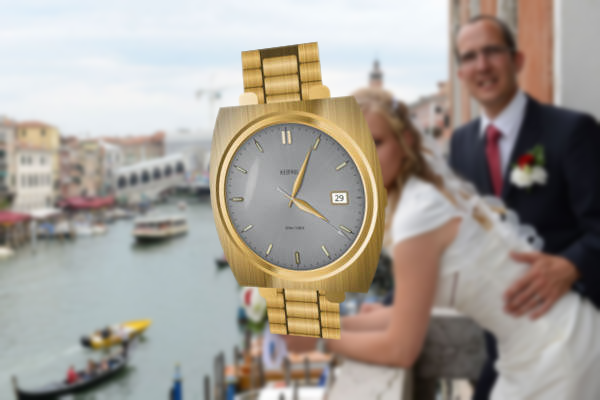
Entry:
4 h 04 min 21 s
